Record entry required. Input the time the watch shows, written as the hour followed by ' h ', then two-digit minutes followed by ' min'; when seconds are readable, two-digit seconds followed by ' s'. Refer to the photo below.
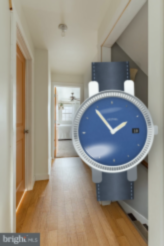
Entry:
1 h 54 min
